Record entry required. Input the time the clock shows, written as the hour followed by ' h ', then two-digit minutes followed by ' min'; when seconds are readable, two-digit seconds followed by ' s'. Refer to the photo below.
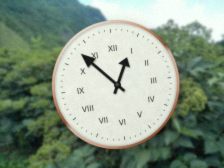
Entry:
12 h 53 min
